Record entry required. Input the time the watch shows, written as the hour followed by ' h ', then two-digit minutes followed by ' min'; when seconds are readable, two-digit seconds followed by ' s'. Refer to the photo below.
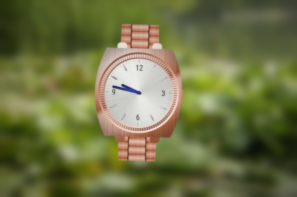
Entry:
9 h 47 min
